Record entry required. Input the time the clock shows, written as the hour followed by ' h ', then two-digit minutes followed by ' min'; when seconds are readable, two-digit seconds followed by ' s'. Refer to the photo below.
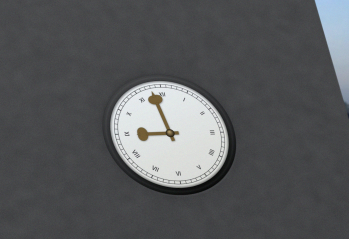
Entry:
8 h 58 min
